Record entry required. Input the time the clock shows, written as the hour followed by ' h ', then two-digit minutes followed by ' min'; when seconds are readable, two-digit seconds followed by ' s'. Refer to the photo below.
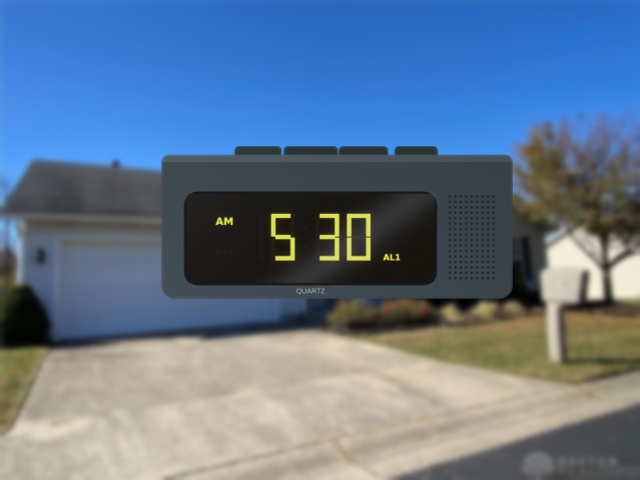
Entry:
5 h 30 min
